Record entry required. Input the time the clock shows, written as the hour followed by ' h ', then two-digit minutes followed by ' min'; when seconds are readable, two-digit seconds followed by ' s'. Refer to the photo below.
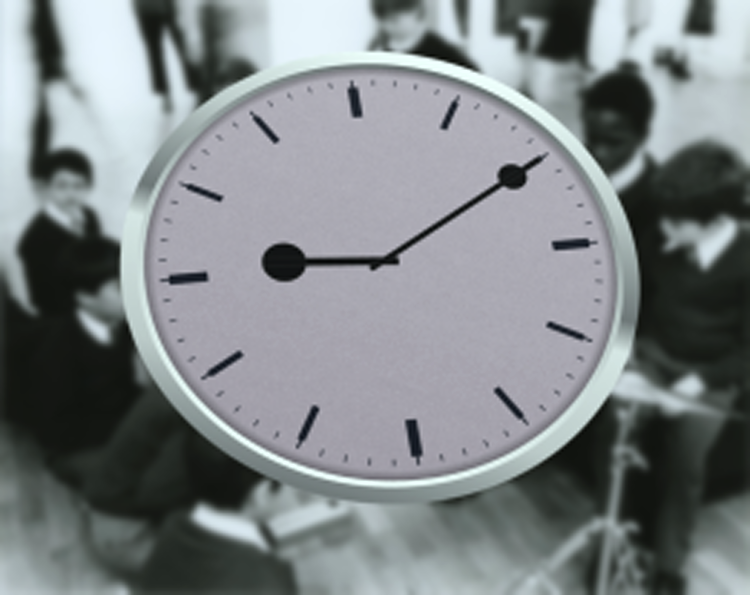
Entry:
9 h 10 min
